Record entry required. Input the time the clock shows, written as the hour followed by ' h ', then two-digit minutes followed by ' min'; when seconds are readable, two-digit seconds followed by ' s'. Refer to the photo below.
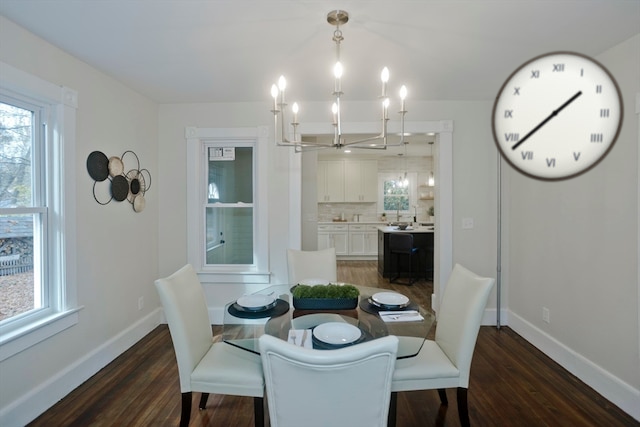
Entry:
1 h 38 min
